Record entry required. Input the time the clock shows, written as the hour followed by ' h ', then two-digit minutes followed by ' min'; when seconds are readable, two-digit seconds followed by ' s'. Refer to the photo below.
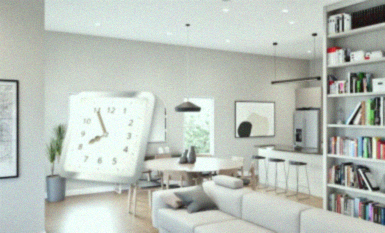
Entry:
7 h 55 min
